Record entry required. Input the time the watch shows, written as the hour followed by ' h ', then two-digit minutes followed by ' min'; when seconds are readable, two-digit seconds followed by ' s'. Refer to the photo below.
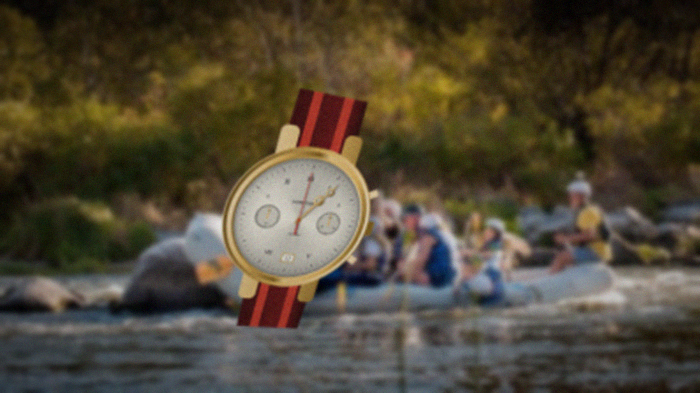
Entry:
1 h 06 min
